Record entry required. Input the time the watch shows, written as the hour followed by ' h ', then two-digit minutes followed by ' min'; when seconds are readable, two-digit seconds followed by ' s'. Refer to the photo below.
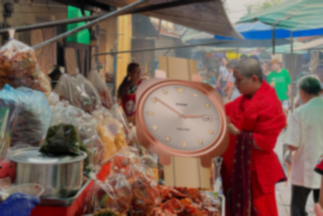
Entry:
2 h 51 min
